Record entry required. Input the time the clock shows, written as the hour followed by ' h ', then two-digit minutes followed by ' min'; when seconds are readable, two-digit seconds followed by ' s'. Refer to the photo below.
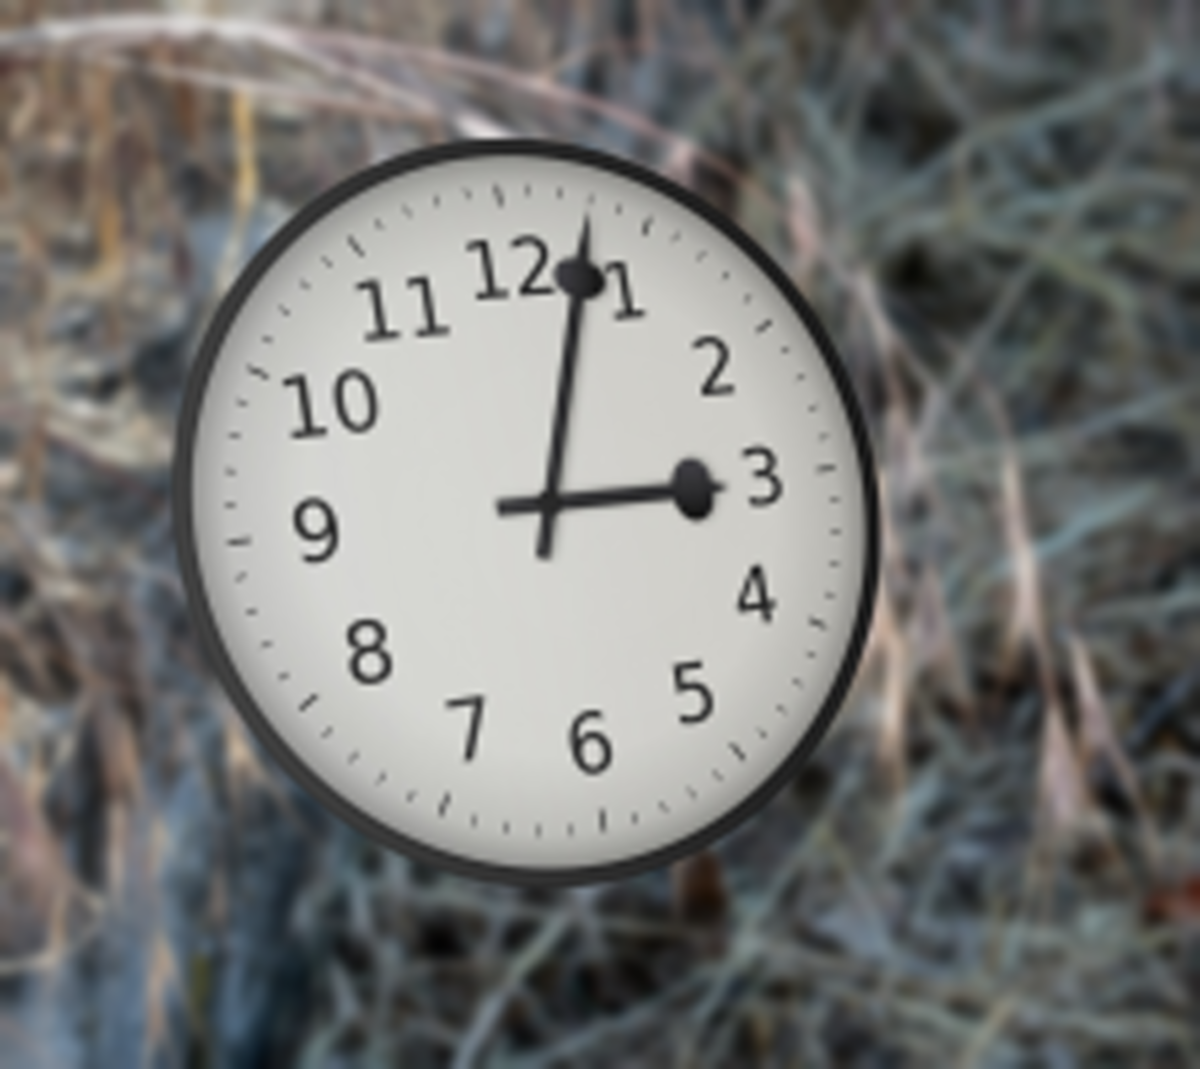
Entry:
3 h 03 min
